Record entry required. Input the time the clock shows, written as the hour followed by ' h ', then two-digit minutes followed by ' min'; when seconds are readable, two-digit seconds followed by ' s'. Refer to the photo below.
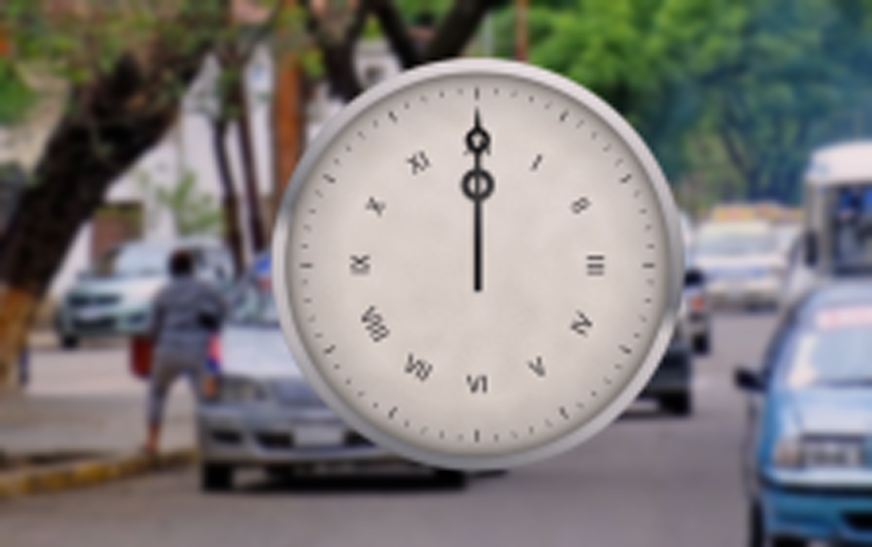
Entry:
12 h 00 min
